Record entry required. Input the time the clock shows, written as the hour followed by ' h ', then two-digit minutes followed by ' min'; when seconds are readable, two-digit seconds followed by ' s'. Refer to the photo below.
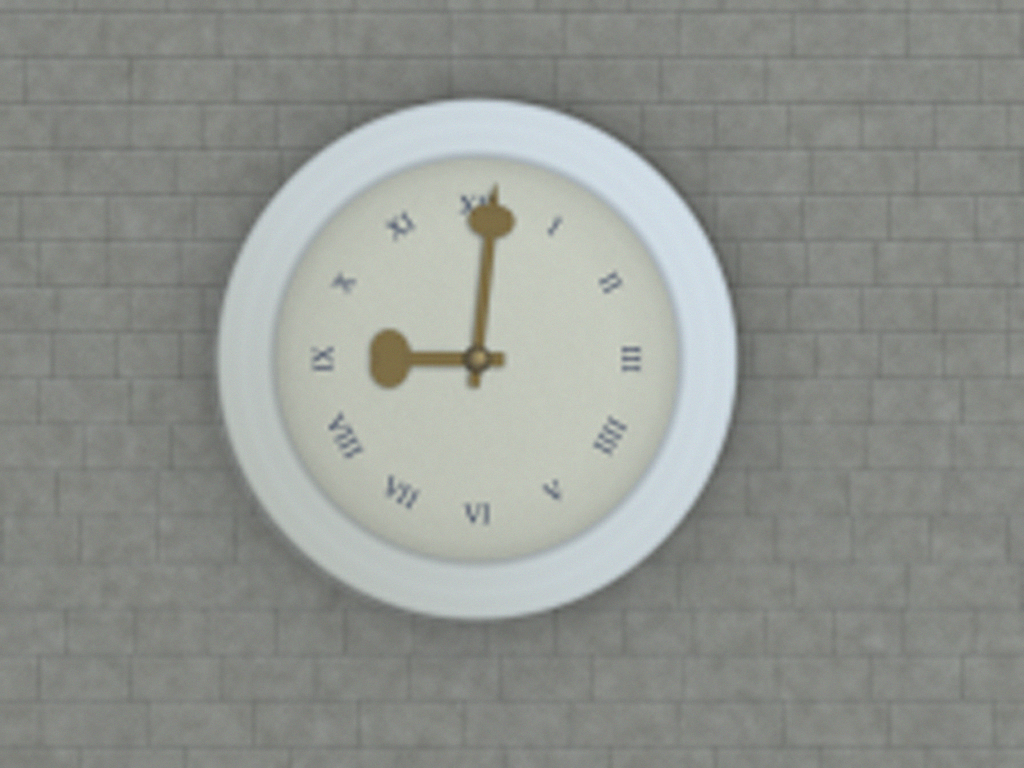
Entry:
9 h 01 min
